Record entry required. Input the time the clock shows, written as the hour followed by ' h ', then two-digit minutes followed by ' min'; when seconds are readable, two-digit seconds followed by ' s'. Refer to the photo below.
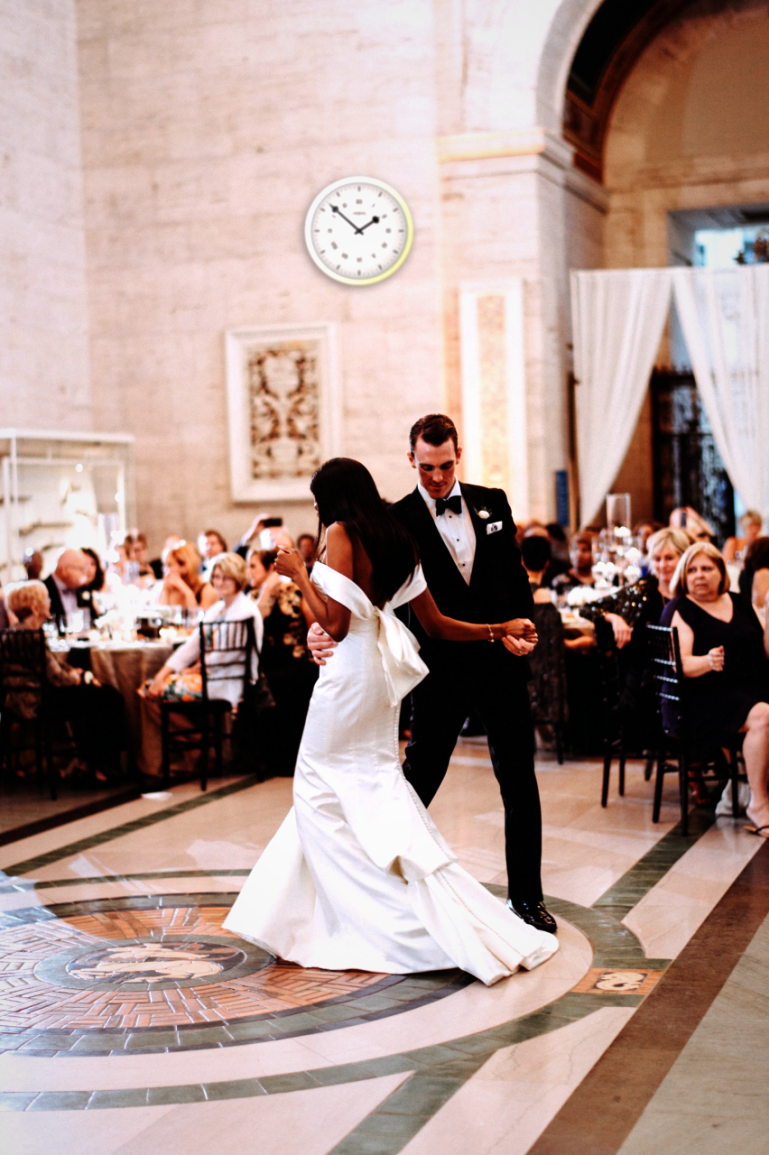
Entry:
1 h 52 min
